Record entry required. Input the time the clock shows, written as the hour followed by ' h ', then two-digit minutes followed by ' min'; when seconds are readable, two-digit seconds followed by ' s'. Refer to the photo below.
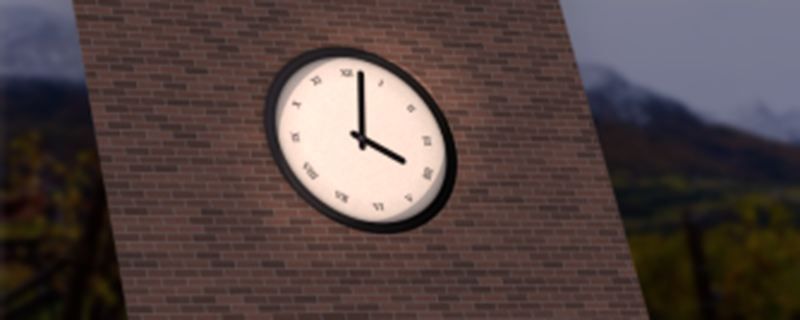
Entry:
4 h 02 min
